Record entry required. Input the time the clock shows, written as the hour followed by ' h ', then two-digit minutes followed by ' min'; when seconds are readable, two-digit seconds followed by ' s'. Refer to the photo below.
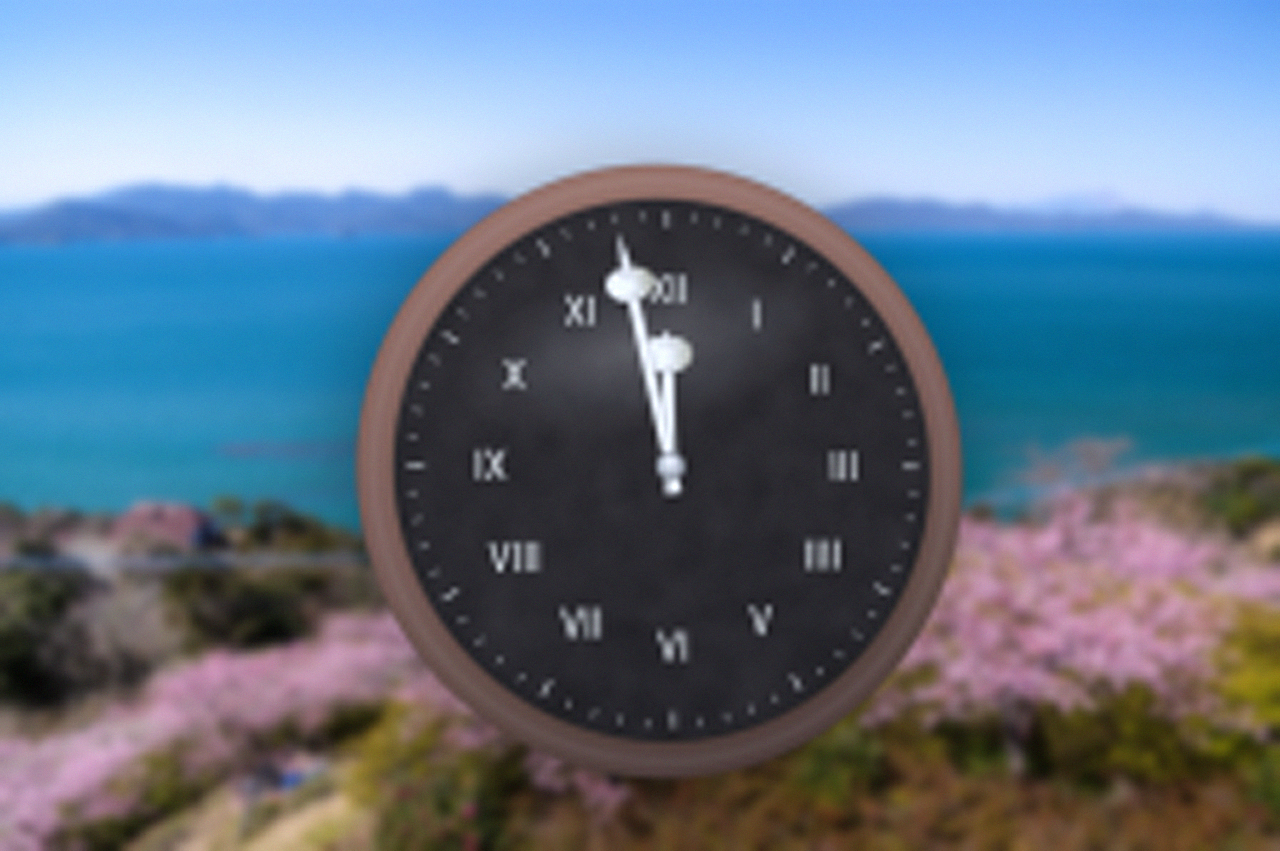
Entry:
11 h 58 min
